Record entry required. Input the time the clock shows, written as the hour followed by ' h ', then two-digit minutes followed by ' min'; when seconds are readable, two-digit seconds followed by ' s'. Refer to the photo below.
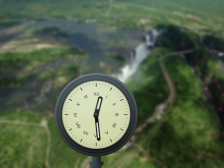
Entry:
12 h 29 min
